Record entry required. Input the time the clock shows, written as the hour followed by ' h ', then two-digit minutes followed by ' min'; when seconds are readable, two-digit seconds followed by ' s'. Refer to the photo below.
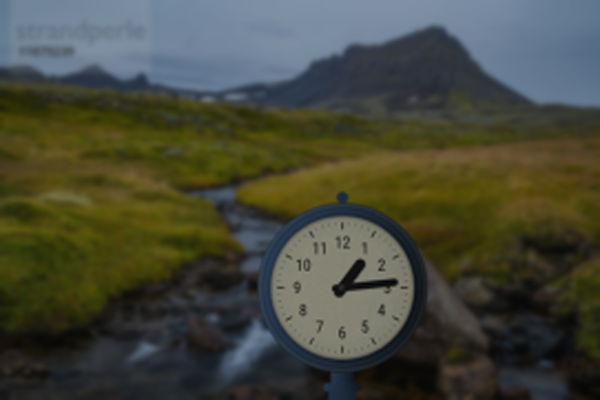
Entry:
1 h 14 min
